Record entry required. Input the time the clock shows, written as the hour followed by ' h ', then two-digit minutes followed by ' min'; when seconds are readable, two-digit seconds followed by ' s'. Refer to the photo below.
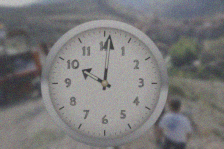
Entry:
10 h 01 min
